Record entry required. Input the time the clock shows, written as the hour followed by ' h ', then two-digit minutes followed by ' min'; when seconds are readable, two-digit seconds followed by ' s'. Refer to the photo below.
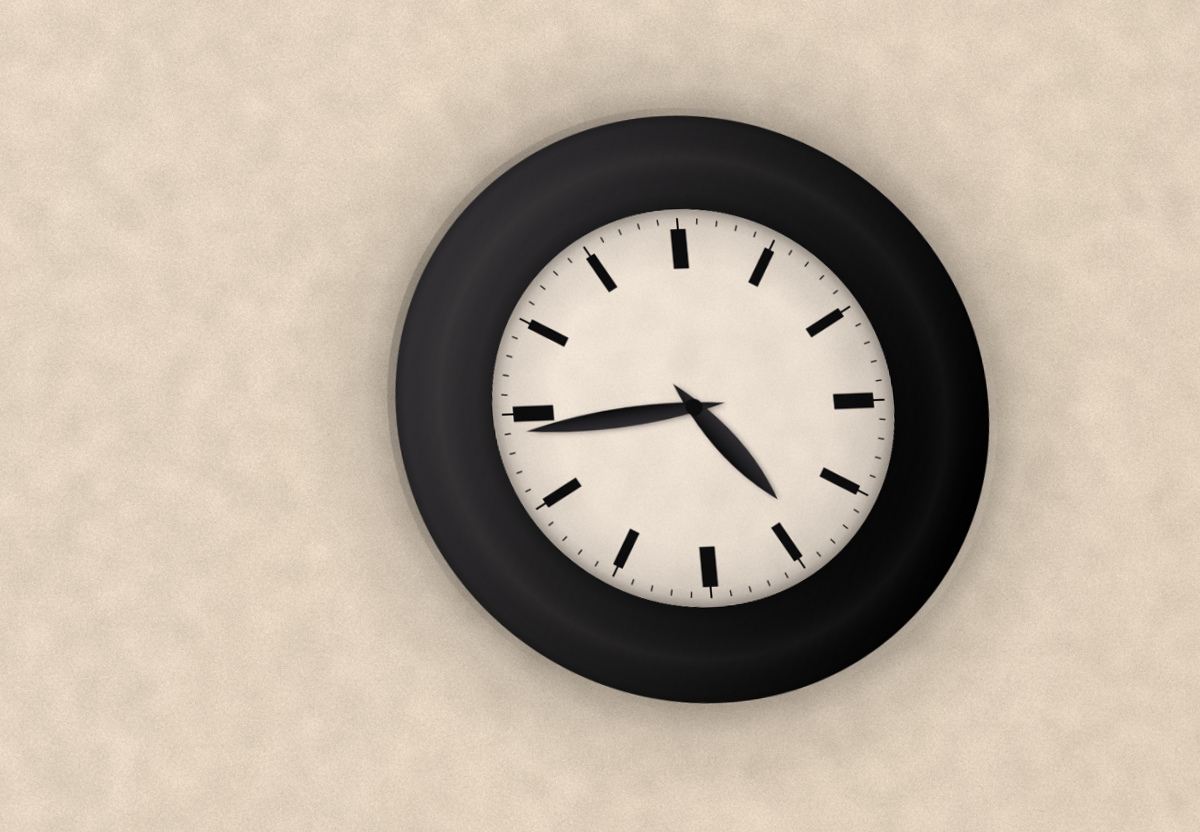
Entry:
4 h 44 min
